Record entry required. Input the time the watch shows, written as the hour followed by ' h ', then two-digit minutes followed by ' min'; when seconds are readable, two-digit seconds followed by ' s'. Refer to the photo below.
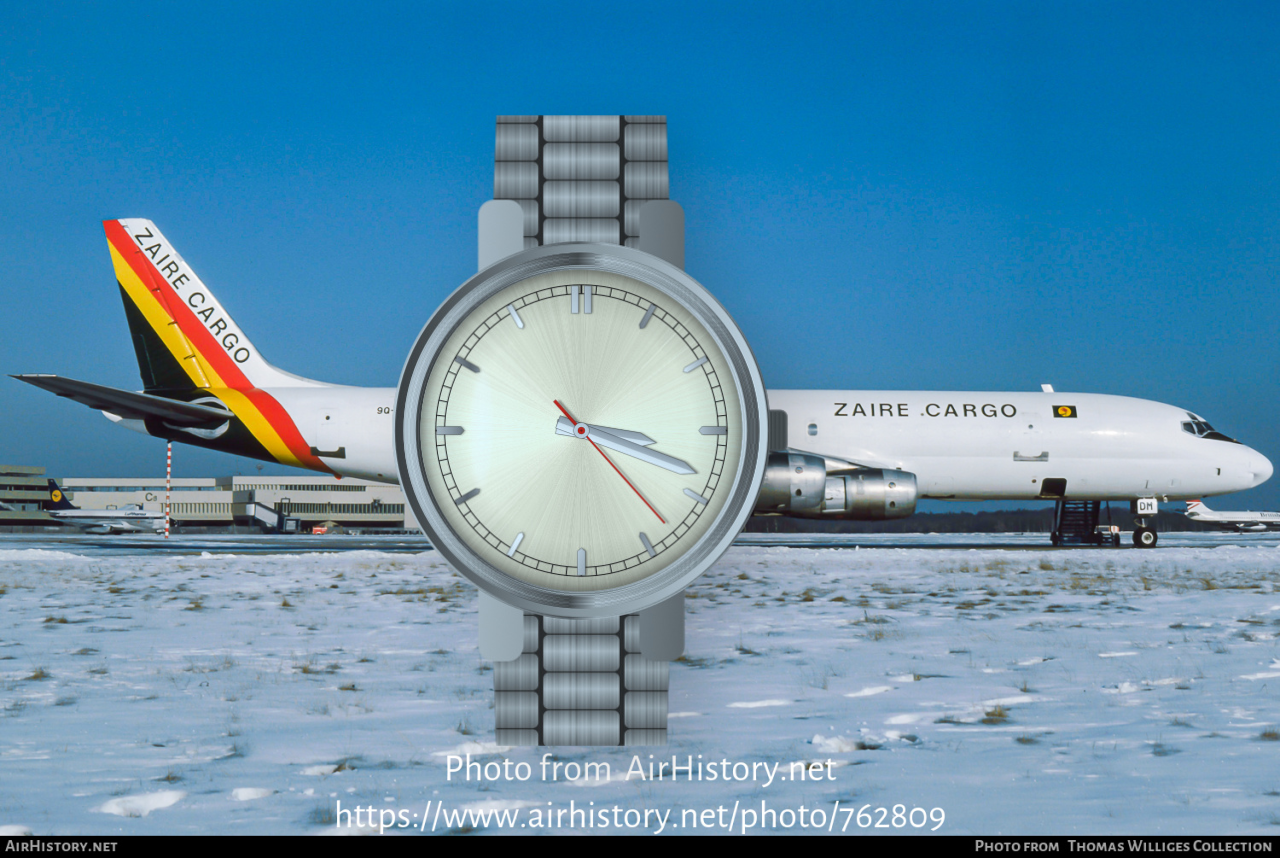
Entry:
3 h 18 min 23 s
